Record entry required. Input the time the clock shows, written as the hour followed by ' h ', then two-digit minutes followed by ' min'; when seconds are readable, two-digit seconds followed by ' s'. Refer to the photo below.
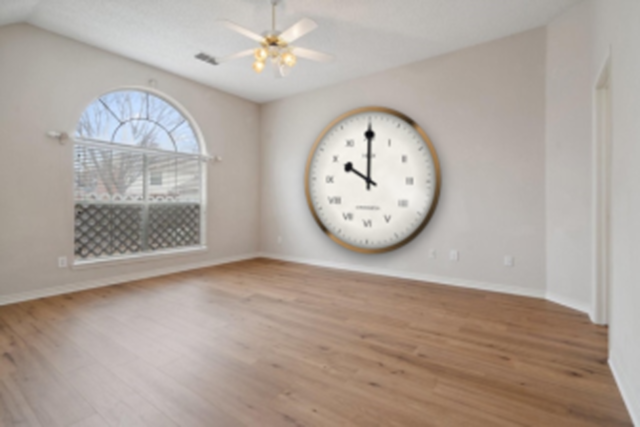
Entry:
10 h 00 min
